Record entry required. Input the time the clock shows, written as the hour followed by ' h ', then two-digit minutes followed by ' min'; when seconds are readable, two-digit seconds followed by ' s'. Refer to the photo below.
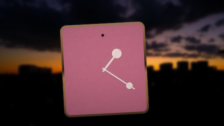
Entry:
1 h 21 min
